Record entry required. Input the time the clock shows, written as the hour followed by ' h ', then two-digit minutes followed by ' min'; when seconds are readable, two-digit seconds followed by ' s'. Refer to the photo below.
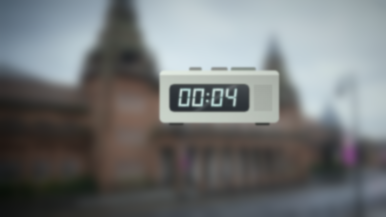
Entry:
0 h 04 min
